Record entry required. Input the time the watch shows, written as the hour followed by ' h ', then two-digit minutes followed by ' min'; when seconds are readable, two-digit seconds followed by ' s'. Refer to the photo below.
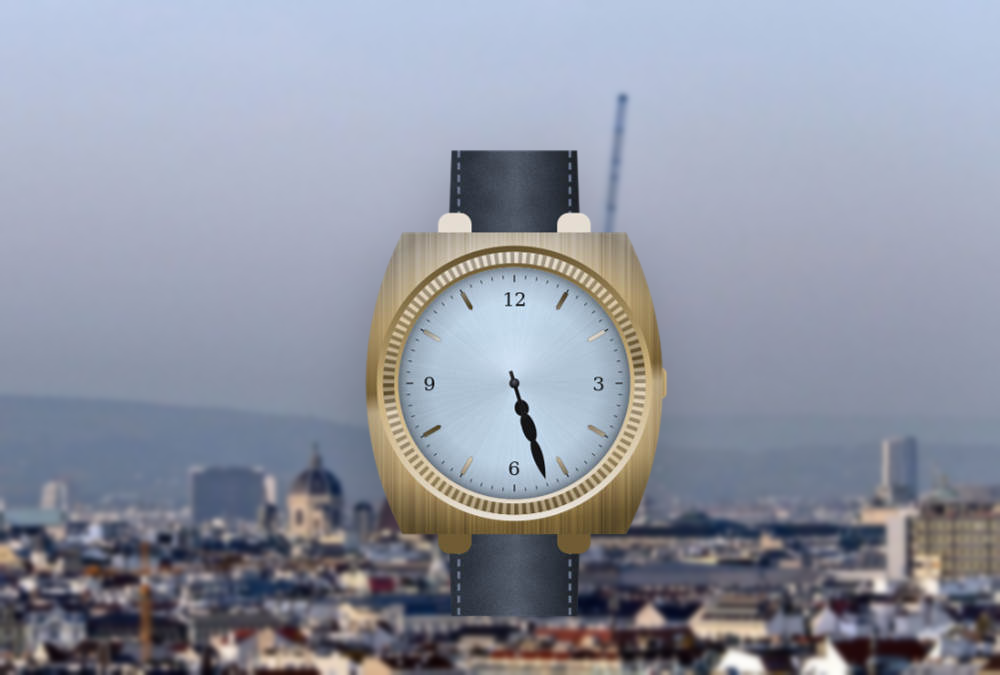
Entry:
5 h 27 min
